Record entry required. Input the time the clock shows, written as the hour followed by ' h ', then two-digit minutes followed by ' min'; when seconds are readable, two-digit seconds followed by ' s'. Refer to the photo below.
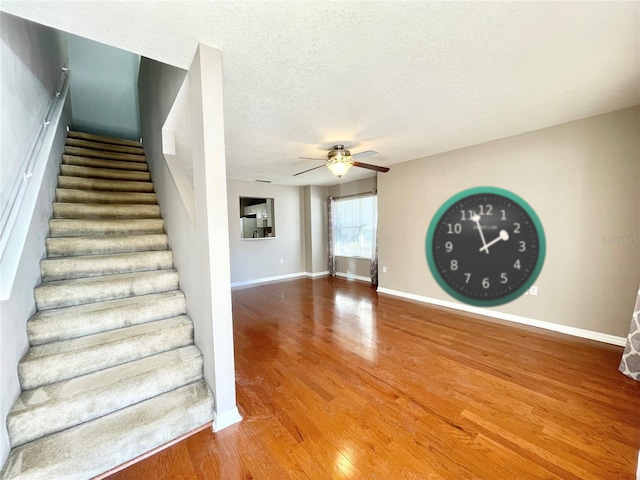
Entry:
1 h 57 min
